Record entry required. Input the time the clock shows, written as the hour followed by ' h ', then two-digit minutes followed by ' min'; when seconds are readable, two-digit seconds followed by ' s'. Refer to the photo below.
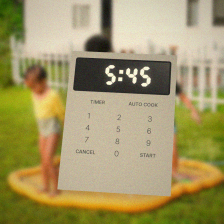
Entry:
5 h 45 min
